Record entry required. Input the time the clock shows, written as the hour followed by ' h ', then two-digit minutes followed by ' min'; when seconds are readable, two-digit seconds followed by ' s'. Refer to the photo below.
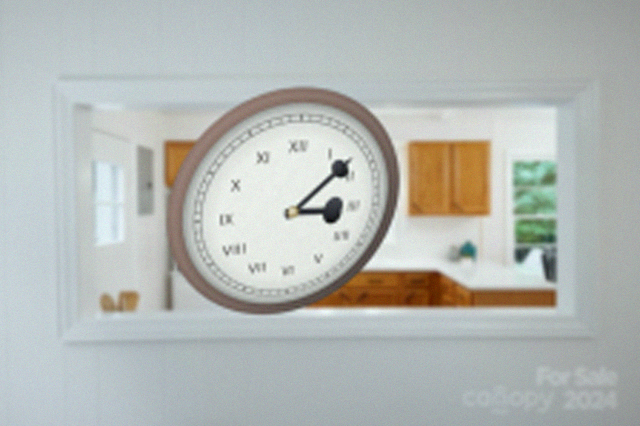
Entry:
3 h 08 min
